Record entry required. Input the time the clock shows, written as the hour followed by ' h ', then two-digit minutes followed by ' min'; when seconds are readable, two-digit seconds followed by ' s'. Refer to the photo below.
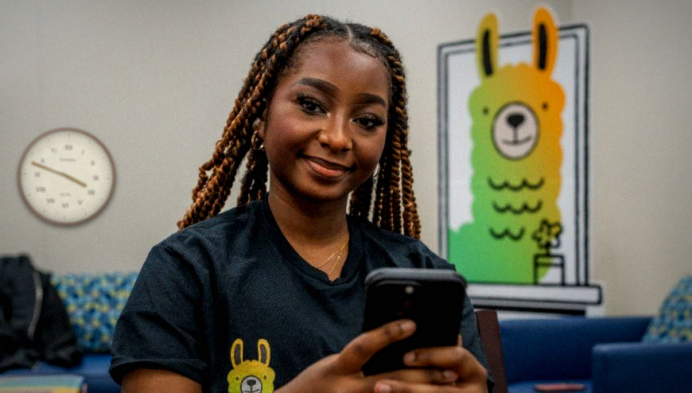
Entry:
3 h 48 min
